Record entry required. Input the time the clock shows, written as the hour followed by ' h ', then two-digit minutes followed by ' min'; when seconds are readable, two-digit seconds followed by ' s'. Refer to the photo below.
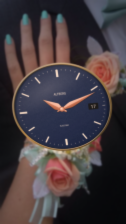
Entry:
10 h 11 min
